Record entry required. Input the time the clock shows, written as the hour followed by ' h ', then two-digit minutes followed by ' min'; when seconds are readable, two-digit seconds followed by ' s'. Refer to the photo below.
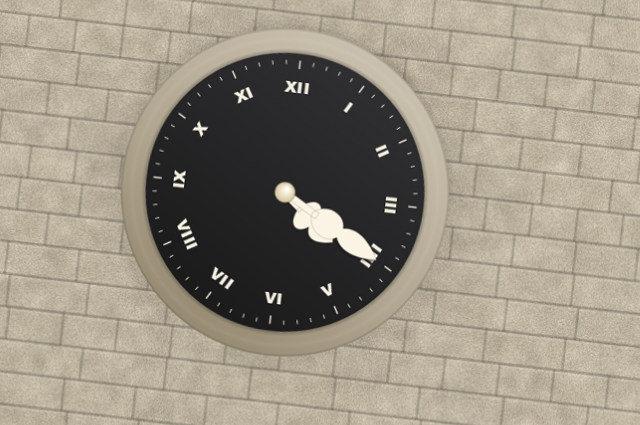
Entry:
4 h 20 min
